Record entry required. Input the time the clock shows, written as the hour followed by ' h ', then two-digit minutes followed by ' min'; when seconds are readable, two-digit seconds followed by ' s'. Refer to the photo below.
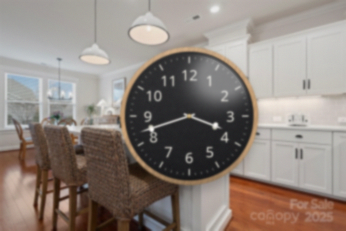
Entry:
3 h 42 min
